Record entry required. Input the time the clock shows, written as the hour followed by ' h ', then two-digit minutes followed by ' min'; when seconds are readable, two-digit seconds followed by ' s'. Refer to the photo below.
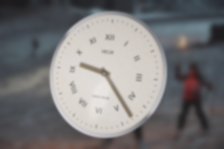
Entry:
9 h 23 min
